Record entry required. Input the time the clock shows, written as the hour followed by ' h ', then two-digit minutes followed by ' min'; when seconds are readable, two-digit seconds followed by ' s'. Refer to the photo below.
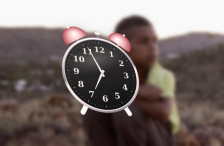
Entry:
6 h 56 min
